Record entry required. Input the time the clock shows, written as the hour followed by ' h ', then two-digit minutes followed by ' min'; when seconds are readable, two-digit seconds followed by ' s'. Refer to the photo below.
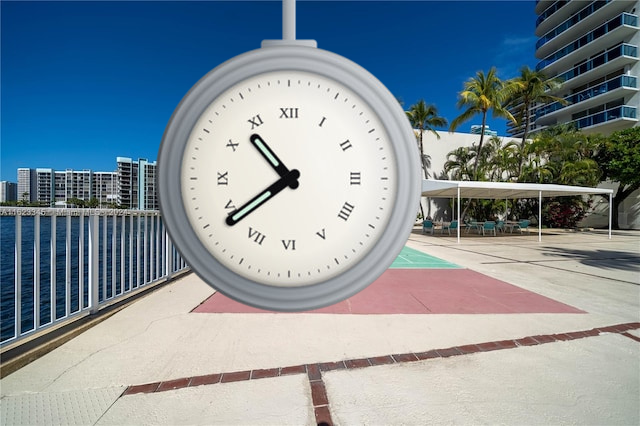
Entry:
10 h 39 min
